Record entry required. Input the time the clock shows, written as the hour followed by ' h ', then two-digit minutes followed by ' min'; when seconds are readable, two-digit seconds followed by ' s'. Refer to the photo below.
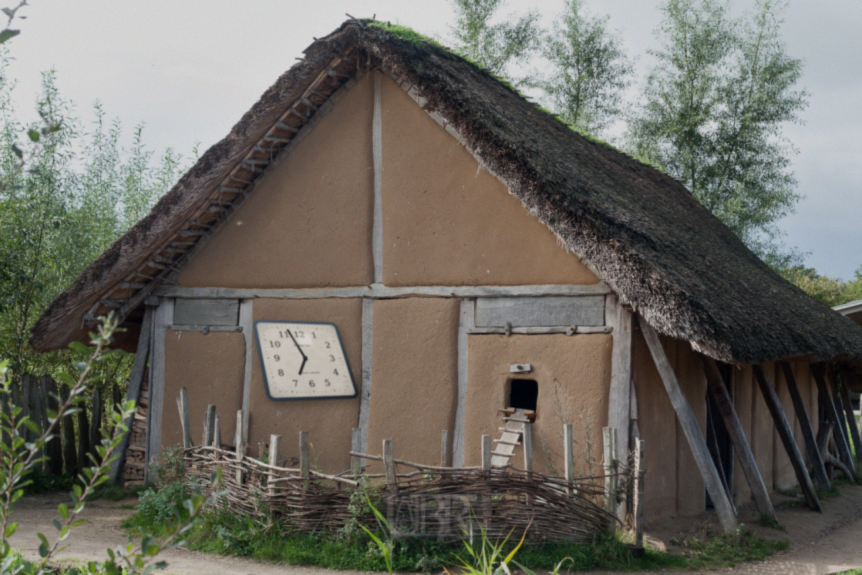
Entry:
6 h 57 min
